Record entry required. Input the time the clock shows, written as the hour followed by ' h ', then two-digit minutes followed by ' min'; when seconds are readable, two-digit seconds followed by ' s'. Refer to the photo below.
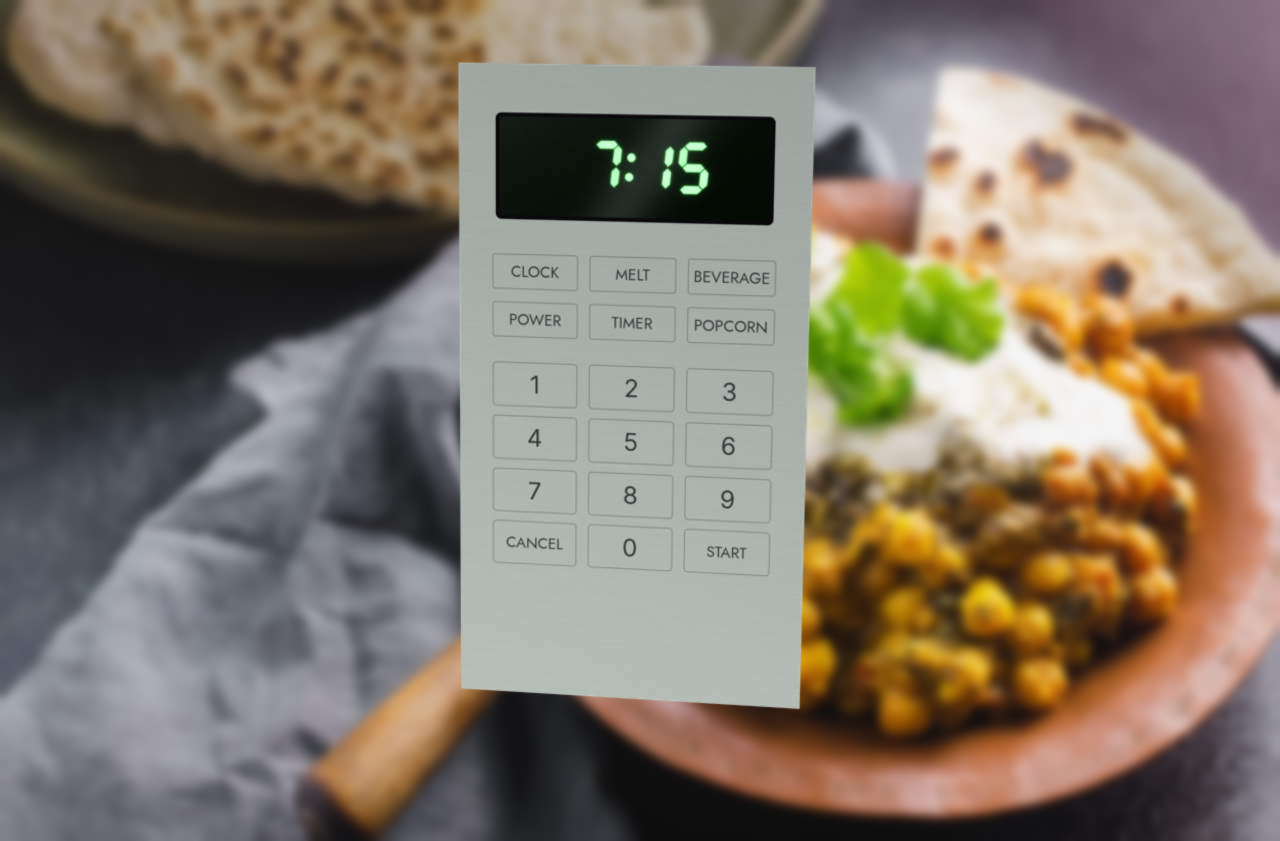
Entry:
7 h 15 min
